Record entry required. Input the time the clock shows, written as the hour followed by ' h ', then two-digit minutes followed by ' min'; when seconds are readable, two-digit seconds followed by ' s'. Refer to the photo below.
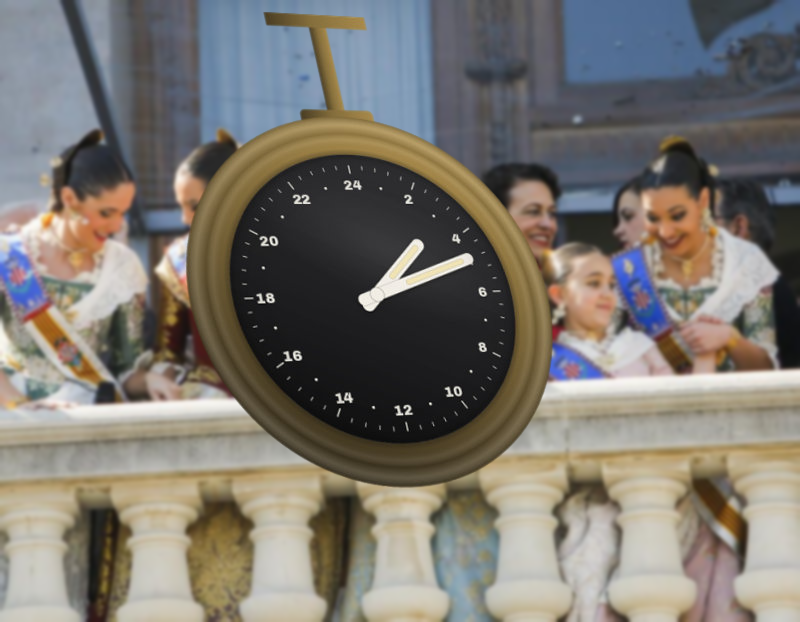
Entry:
3 h 12 min
